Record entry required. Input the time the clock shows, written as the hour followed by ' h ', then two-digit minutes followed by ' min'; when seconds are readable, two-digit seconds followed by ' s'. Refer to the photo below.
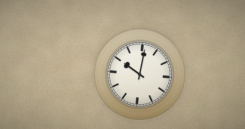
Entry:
10 h 01 min
